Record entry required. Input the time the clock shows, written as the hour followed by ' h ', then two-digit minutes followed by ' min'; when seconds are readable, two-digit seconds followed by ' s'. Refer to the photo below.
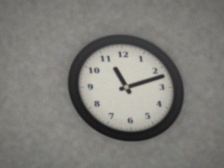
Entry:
11 h 12 min
